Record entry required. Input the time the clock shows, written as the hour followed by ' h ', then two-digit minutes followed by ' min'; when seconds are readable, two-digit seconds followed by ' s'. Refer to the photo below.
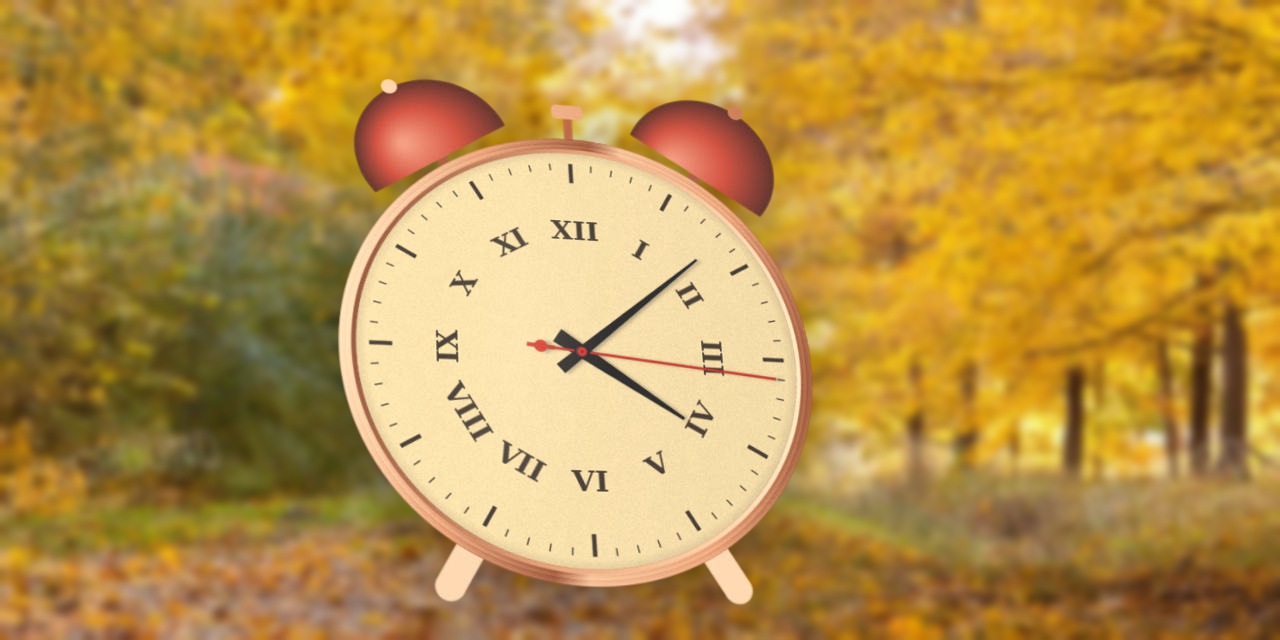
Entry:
4 h 08 min 16 s
